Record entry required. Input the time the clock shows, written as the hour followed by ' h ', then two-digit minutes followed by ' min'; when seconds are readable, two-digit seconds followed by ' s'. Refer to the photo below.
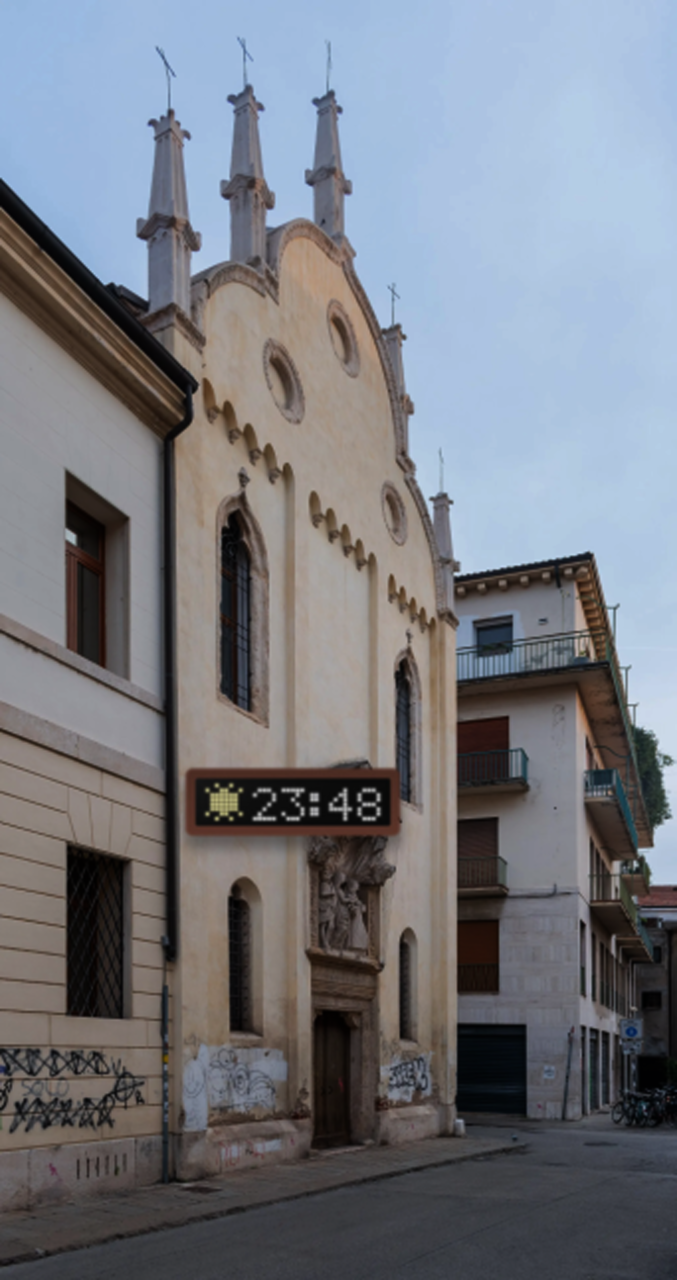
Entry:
23 h 48 min
